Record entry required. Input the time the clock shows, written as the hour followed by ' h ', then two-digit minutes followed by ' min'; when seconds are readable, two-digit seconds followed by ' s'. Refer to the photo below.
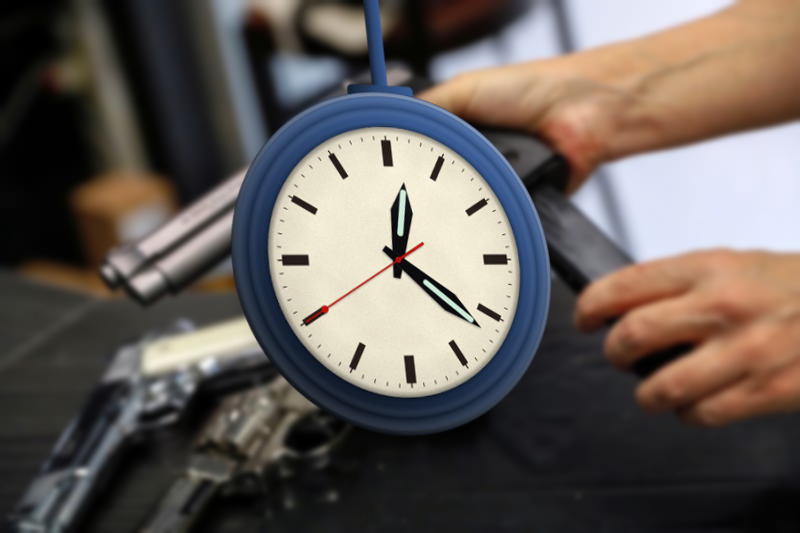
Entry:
12 h 21 min 40 s
